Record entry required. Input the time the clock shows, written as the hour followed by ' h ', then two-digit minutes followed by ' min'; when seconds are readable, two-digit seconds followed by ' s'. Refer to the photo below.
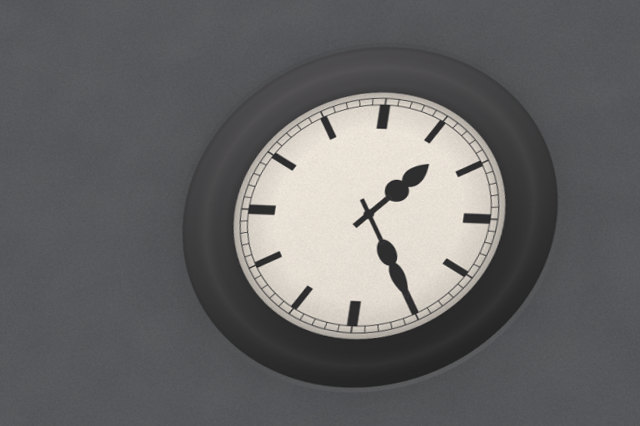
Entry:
1 h 25 min
